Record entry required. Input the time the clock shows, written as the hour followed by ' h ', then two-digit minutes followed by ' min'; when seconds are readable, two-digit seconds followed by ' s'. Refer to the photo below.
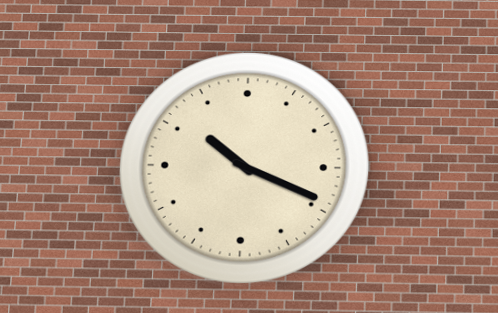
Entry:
10 h 19 min
